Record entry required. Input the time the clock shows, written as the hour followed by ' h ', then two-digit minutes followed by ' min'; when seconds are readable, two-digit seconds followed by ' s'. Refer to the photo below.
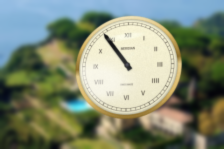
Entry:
10 h 54 min
